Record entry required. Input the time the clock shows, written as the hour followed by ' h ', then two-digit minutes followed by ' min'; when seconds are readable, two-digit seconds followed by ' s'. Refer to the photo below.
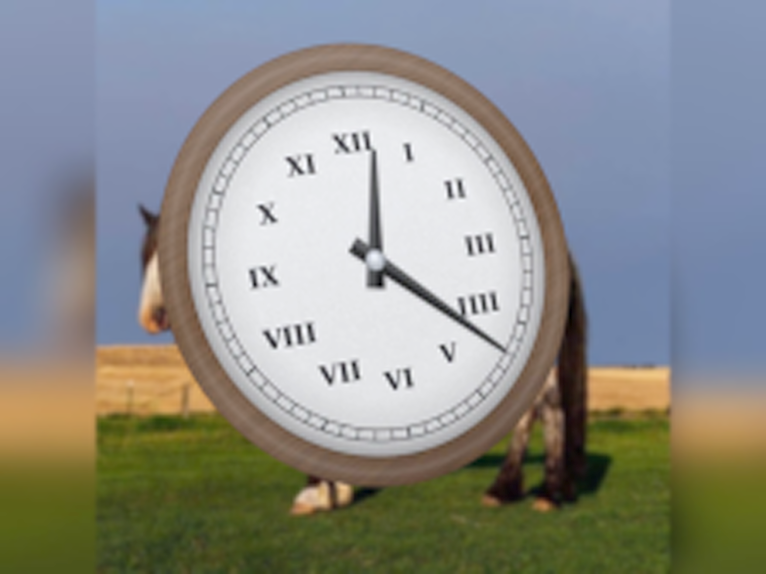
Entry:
12 h 22 min
